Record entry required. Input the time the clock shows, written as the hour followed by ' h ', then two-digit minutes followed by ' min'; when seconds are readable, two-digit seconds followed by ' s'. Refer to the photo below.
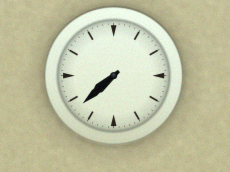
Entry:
7 h 38 min
